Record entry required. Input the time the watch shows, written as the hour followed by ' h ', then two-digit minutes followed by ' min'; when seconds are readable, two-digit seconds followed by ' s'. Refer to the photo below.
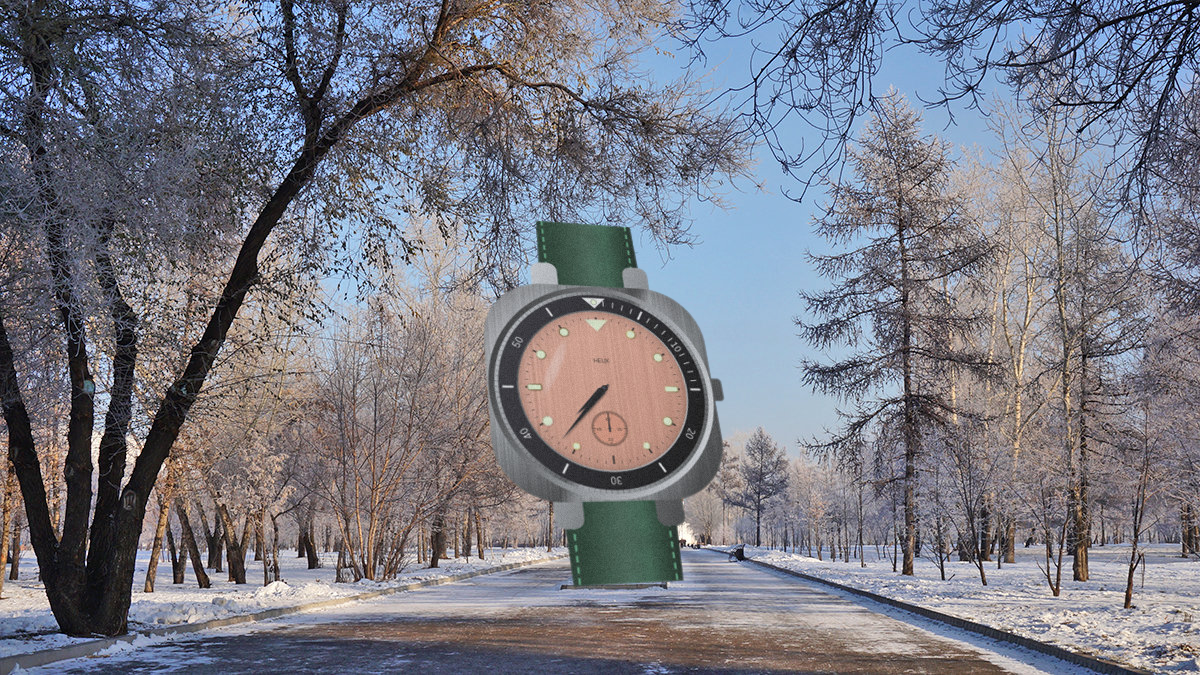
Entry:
7 h 37 min
